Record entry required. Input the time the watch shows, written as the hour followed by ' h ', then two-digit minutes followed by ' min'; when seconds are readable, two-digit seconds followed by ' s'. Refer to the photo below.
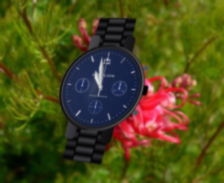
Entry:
10 h 58 min
